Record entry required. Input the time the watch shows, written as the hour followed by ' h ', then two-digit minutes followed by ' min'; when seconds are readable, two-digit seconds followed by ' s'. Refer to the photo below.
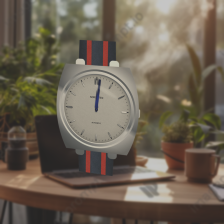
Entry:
12 h 01 min
